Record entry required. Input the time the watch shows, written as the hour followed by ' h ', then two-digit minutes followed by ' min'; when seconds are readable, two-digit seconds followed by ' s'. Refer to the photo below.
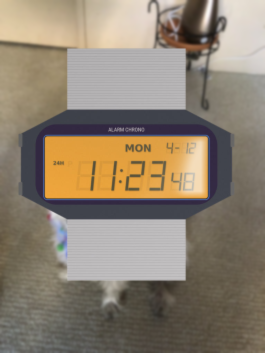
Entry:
11 h 23 min 48 s
